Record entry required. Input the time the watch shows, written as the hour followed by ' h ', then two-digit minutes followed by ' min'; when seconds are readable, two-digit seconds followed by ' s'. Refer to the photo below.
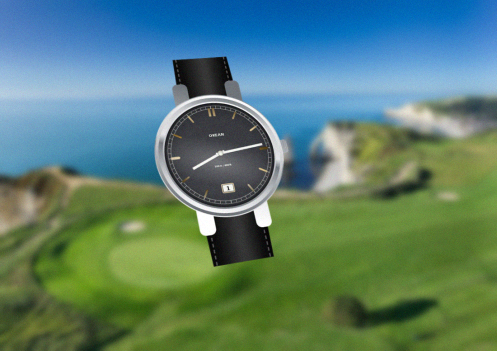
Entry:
8 h 14 min
